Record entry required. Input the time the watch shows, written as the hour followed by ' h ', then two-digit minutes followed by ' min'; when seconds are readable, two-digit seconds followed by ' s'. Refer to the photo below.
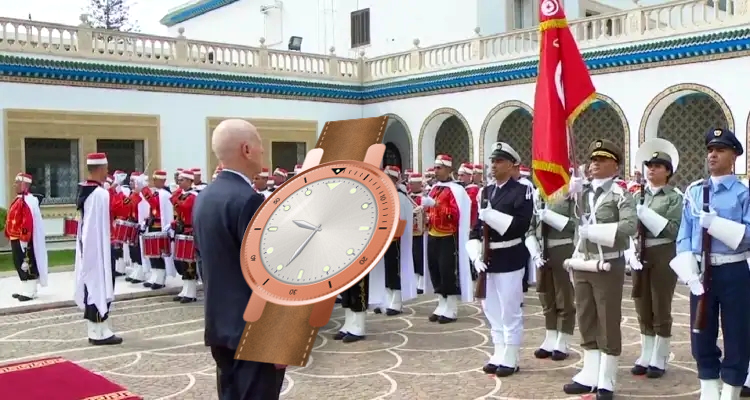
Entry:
9 h 34 min
